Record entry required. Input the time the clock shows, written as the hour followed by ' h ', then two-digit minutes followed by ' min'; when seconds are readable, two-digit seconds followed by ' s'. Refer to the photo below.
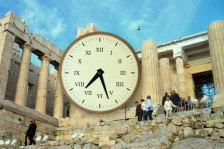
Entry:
7 h 27 min
